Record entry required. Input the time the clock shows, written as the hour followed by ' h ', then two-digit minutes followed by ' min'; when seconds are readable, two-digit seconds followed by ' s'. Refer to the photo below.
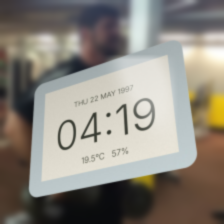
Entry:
4 h 19 min
